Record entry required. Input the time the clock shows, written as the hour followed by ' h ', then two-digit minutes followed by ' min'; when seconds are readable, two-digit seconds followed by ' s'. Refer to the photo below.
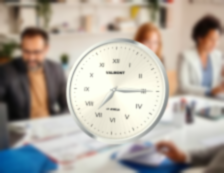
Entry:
7 h 15 min
